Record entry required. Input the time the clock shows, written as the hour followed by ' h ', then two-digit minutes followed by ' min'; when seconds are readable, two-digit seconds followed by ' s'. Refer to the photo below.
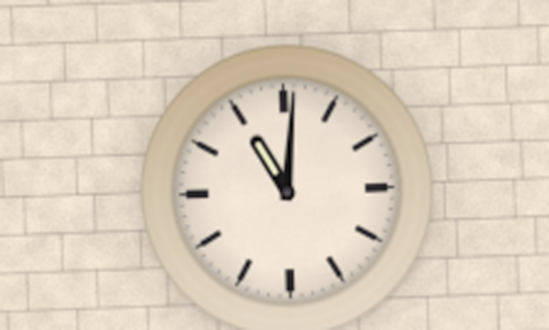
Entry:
11 h 01 min
